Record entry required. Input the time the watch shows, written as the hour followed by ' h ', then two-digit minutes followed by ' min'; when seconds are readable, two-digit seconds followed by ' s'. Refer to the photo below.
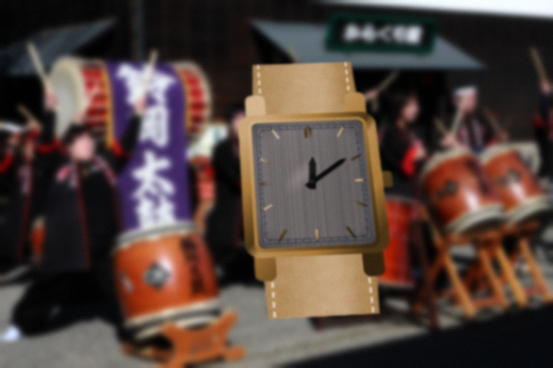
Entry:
12 h 09 min
